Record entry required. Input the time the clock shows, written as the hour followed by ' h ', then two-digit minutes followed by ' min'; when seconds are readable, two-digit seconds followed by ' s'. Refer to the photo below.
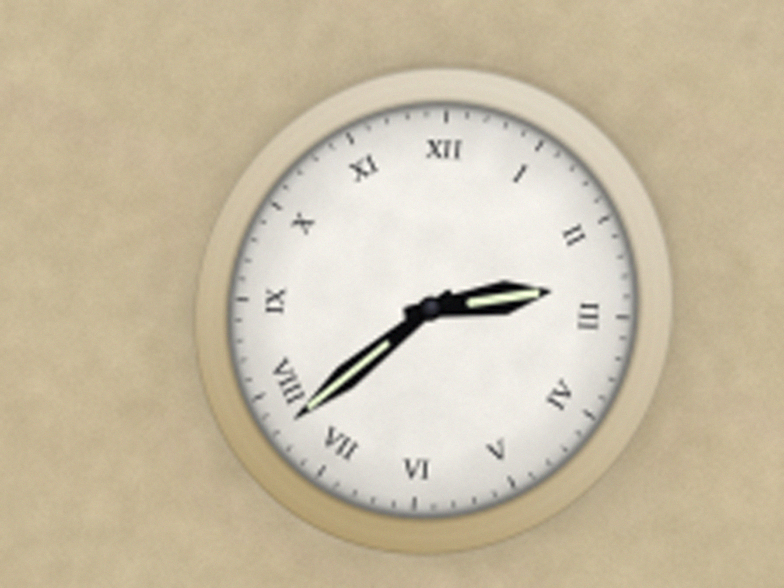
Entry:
2 h 38 min
